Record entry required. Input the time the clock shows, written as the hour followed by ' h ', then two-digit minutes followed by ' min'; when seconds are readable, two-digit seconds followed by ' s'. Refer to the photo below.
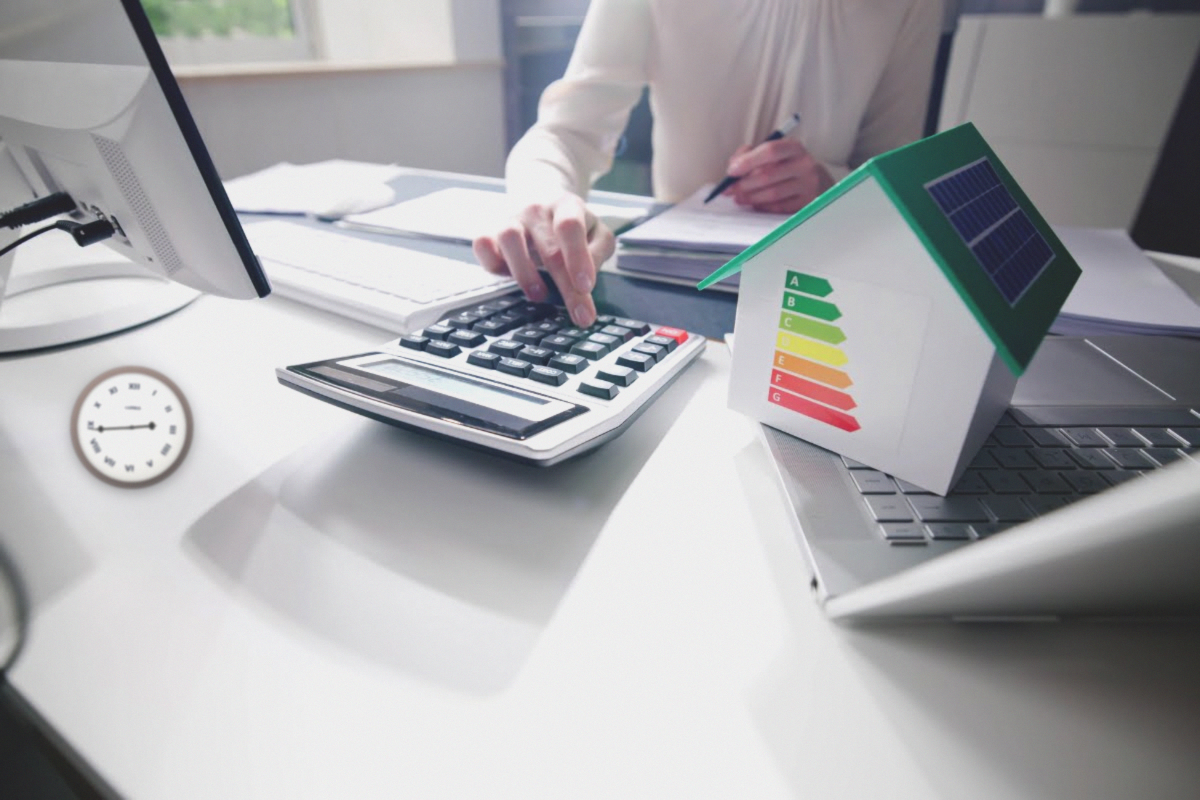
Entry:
2 h 44 min
